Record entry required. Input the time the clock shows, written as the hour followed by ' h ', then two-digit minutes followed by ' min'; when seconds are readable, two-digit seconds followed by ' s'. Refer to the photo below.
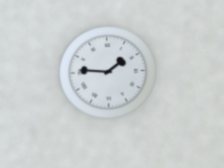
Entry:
1 h 46 min
